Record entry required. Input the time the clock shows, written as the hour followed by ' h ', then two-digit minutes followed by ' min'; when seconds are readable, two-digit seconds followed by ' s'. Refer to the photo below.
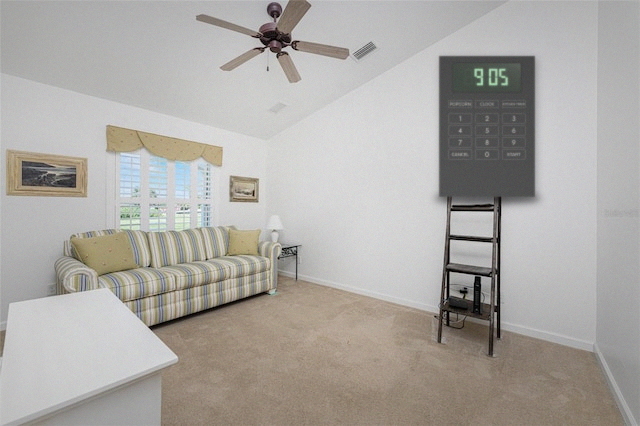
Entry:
9 h 05 min
